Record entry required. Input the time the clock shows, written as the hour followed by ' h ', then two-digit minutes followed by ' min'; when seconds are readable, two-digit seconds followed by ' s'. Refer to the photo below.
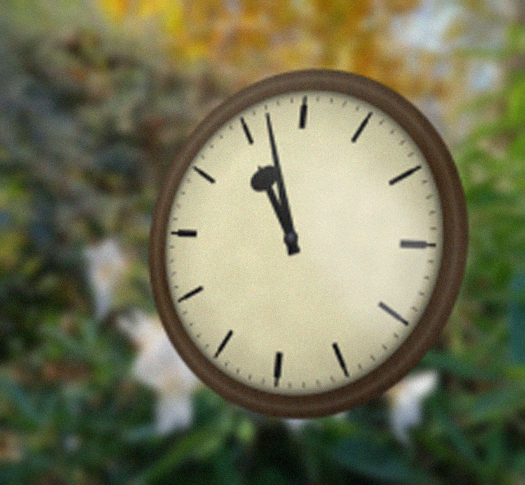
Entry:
10 h 57 min
